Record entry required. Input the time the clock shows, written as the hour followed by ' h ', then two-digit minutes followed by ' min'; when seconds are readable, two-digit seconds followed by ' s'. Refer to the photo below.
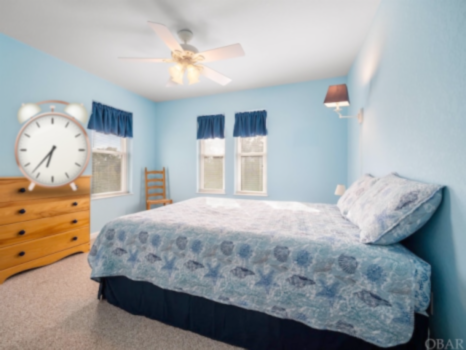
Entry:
6 h 37 min
